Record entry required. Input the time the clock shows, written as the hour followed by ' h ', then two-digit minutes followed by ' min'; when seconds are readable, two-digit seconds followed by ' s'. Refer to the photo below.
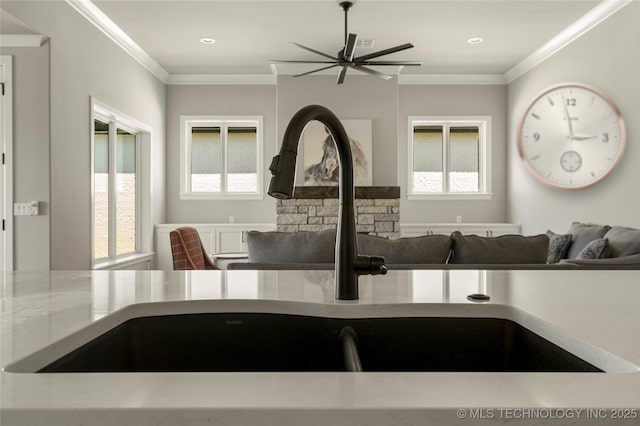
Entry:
2 h 58 min
